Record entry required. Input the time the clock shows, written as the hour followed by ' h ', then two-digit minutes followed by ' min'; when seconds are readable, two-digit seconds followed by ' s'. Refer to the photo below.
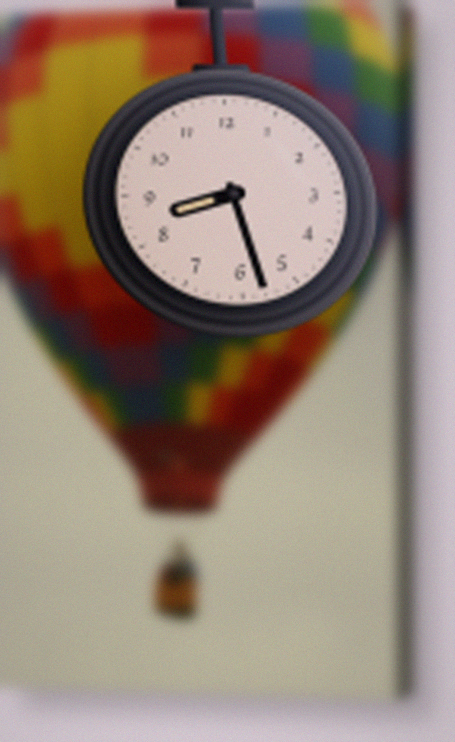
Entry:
8 h 28 min
